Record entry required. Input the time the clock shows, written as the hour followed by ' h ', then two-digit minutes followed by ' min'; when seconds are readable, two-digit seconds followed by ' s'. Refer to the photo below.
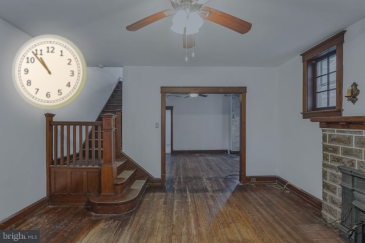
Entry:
10 h 53 min
